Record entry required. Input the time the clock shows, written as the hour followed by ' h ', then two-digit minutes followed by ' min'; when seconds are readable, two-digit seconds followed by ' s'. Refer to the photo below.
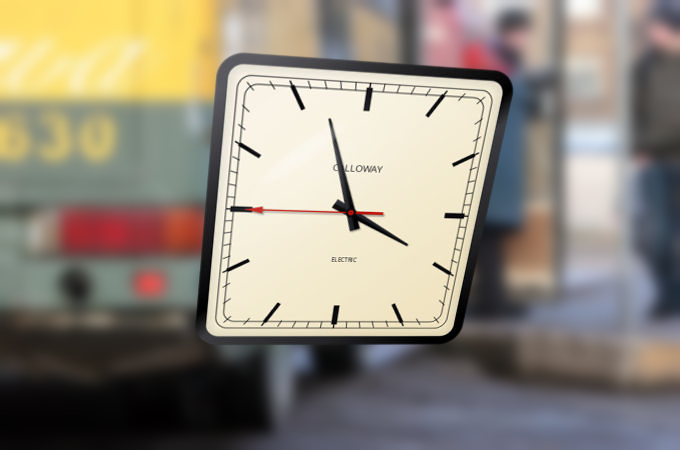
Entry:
3 h 56 min 45 s
